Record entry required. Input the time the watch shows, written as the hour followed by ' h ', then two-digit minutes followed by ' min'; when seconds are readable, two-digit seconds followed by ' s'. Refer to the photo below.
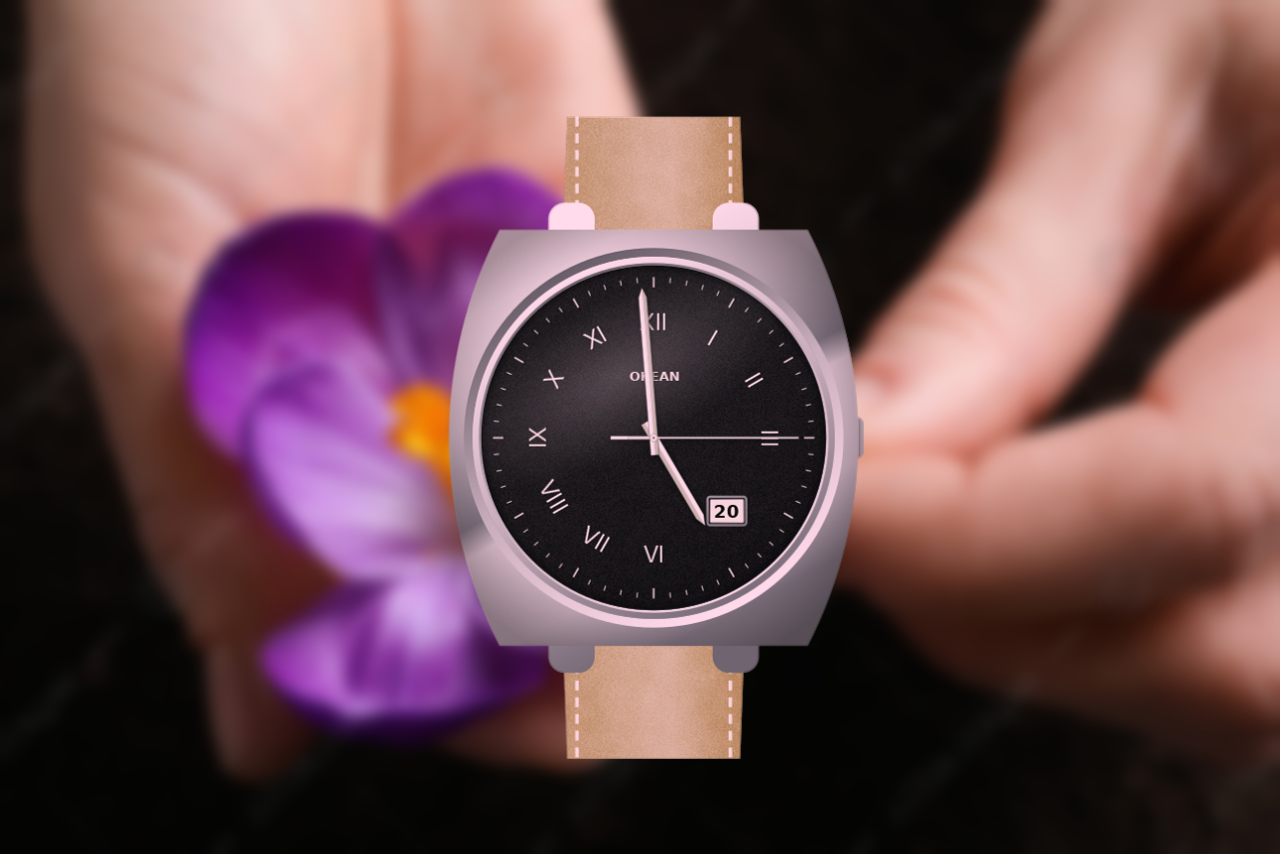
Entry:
4 h 59 min 15 s
